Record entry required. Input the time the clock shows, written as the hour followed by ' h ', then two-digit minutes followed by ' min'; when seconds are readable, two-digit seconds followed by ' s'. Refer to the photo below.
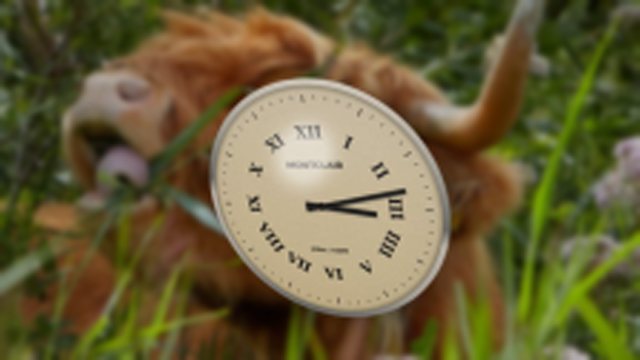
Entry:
3 h 13 min
